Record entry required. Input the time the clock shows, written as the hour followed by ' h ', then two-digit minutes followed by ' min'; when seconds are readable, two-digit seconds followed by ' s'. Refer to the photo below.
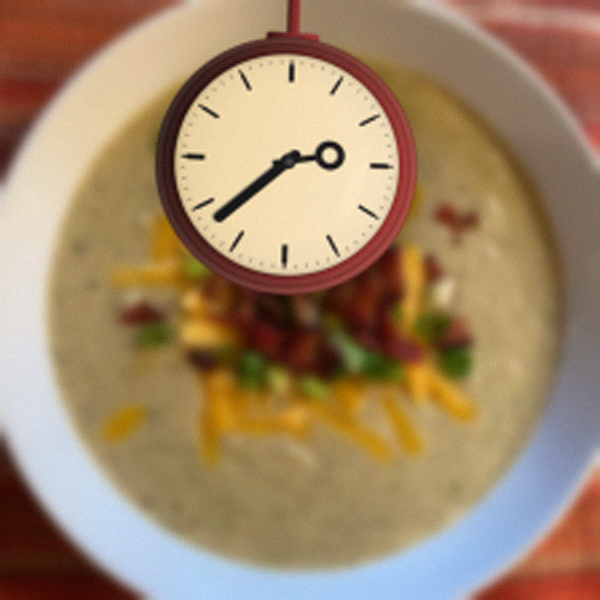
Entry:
2 h 38 min
